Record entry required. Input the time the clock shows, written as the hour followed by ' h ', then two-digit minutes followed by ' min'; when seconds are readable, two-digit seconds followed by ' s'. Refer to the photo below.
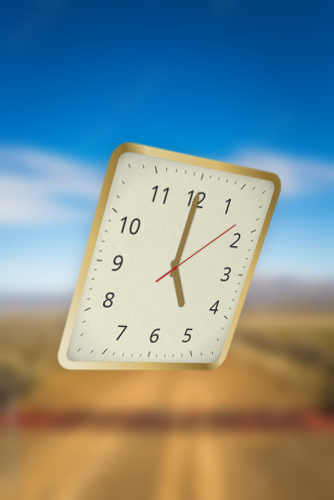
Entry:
5 h 00 min 08 s
